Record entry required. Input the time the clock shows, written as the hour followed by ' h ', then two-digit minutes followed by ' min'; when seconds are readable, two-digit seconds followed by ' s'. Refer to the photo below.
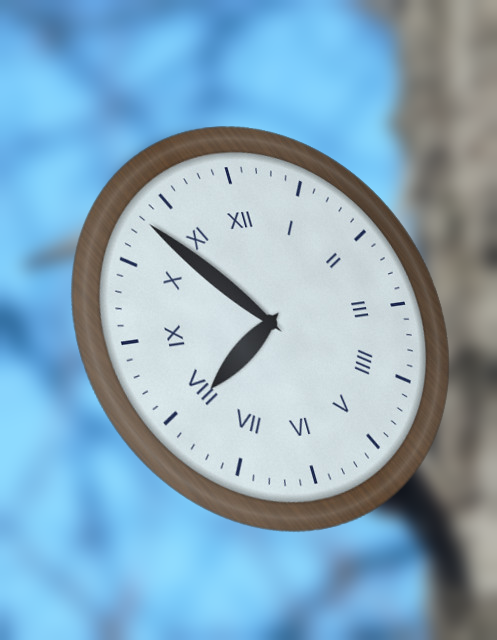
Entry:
7 h 53 min
